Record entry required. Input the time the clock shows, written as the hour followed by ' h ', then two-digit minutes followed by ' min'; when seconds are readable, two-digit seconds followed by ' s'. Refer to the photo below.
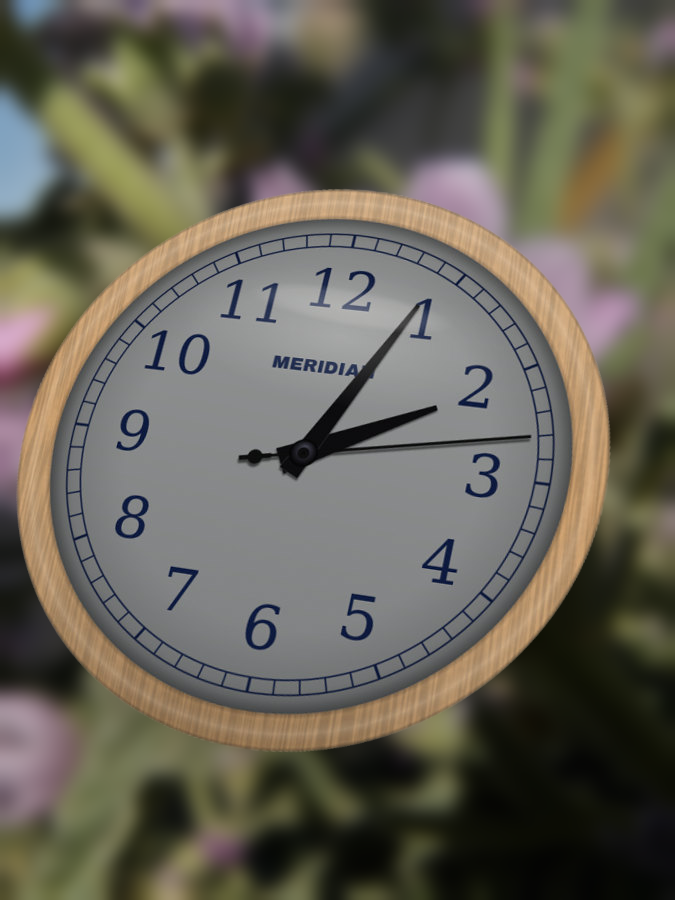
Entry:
2 h 04 min 13 s
